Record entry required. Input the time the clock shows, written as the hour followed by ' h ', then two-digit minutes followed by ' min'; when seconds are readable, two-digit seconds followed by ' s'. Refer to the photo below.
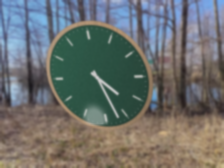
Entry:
4 h 27 min
